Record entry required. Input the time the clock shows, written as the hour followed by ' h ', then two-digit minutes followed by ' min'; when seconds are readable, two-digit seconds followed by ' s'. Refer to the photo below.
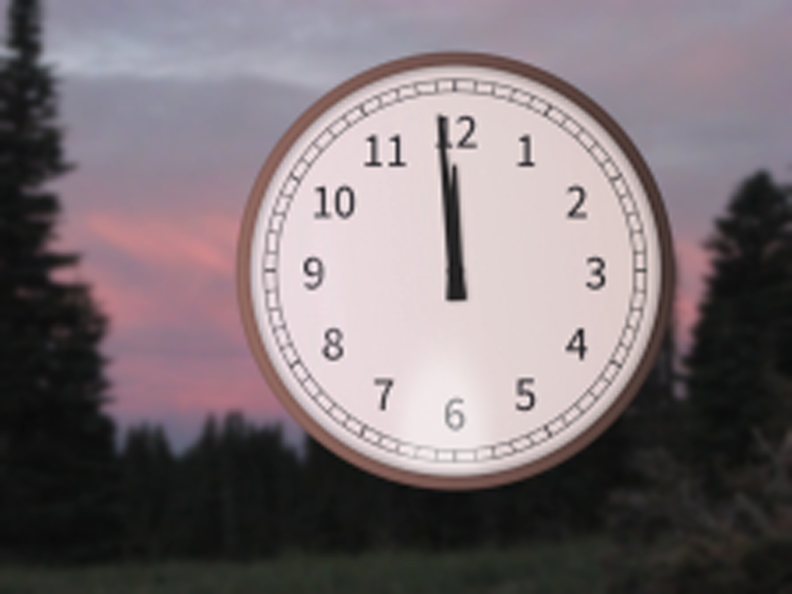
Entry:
11 h 59 min
